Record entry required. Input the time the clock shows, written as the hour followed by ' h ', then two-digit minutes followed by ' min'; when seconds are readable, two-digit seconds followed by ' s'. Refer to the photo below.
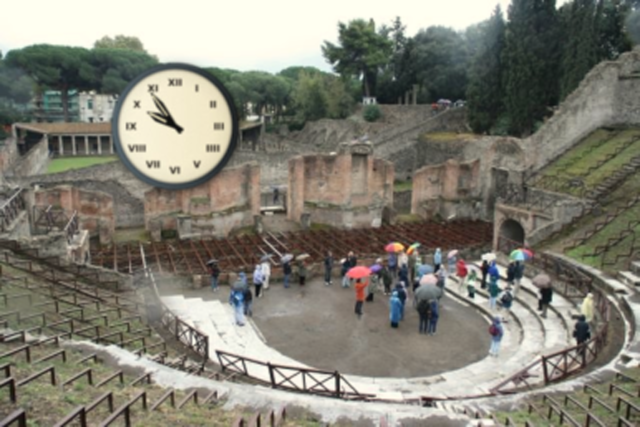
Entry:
9 h 54 min
